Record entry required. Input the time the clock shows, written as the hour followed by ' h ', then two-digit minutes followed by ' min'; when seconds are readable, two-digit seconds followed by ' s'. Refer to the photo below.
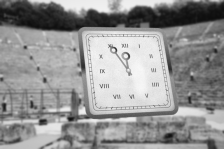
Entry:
11 h 55 min
